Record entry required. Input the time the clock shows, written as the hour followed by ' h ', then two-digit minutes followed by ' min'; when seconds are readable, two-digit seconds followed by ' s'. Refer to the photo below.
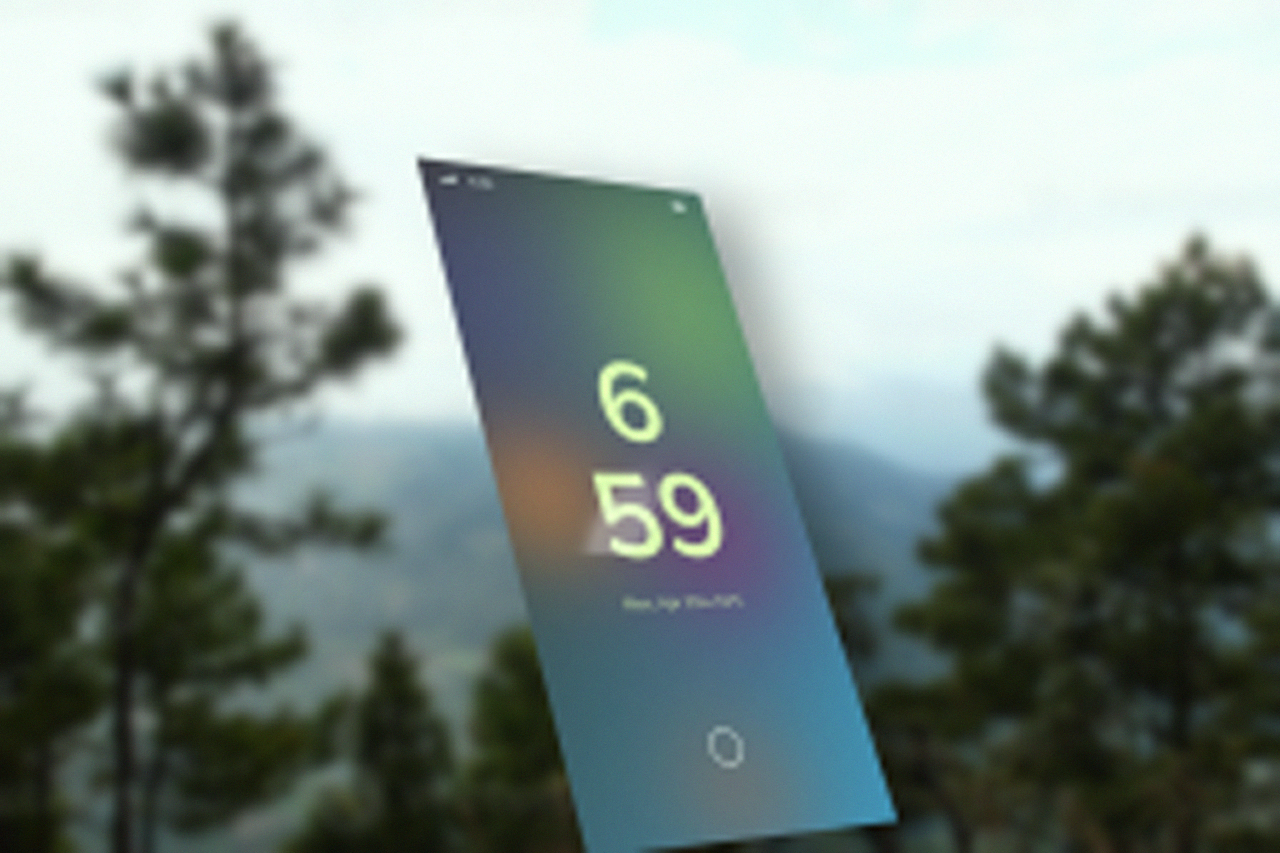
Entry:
6 h 59 min
